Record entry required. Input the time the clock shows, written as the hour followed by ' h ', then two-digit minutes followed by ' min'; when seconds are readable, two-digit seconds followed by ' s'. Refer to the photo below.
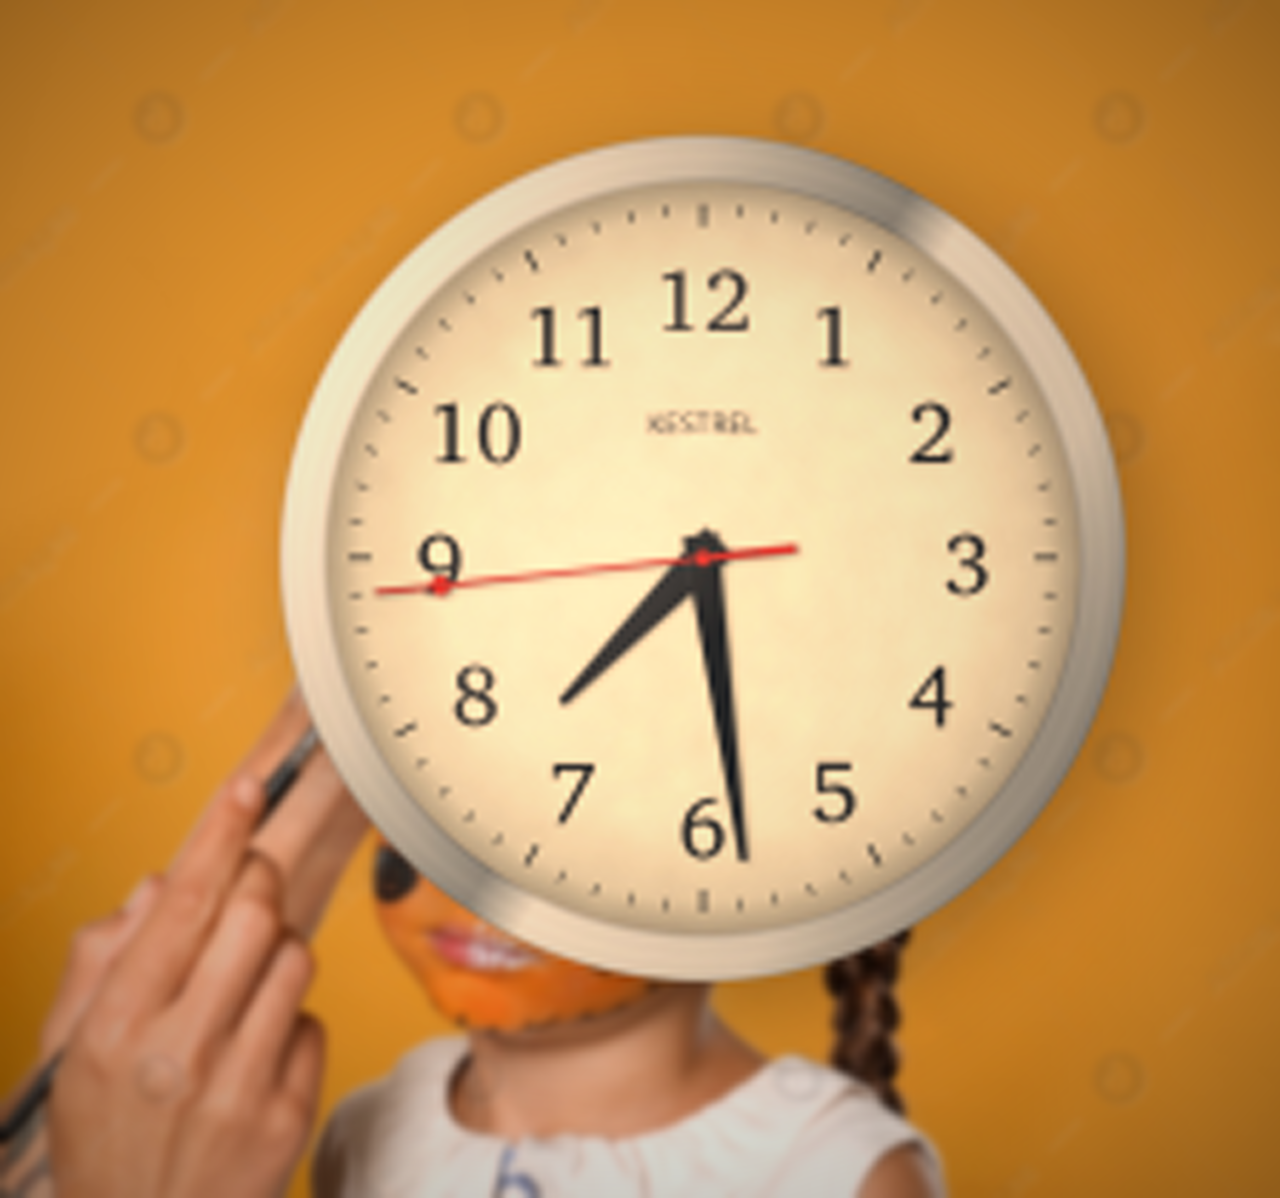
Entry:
7 h 28 min 44 s
